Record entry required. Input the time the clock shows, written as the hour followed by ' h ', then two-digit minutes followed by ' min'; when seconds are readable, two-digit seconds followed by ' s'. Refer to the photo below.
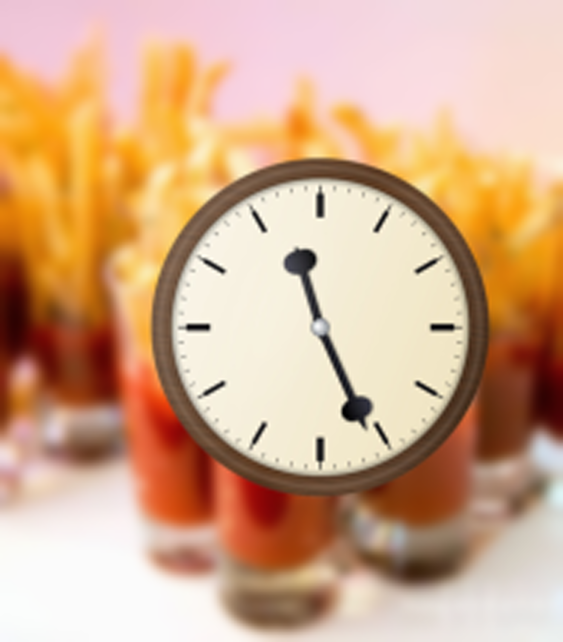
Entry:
11 h 26 min
